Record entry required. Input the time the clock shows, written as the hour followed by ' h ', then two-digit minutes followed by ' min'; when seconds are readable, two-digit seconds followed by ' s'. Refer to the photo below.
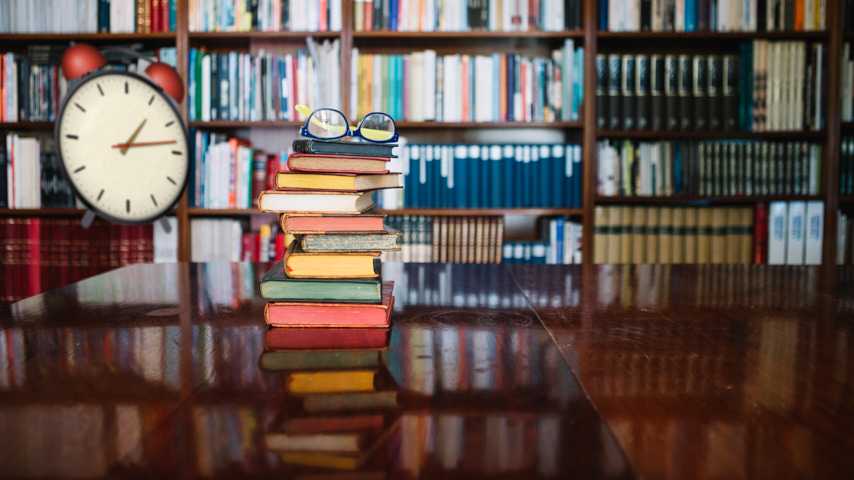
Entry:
1 h 13 min 13 s
